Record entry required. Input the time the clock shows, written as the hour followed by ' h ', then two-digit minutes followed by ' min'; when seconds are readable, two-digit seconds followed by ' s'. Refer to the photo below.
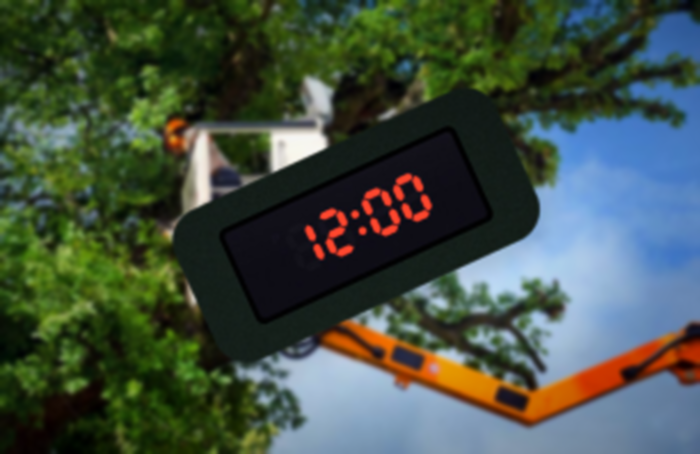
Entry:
12 h 00 min
